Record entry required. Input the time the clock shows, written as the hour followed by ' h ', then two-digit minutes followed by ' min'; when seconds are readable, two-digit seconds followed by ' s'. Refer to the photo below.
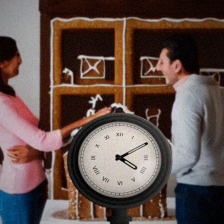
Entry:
4 h 10 min
